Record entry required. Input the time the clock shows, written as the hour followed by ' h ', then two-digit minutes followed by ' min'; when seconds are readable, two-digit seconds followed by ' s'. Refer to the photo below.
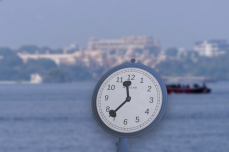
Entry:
11 h 37 min
